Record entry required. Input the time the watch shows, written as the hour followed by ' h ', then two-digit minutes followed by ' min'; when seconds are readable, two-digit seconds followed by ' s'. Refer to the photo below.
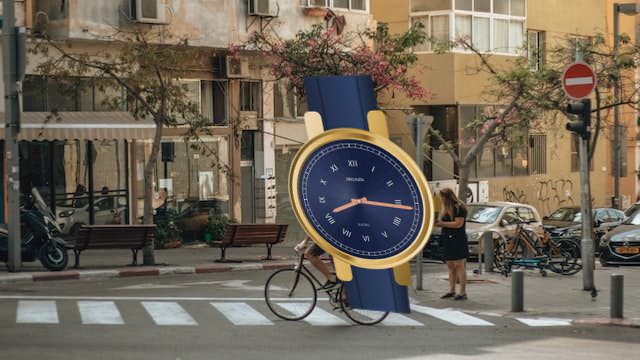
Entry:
8 h 16 min
